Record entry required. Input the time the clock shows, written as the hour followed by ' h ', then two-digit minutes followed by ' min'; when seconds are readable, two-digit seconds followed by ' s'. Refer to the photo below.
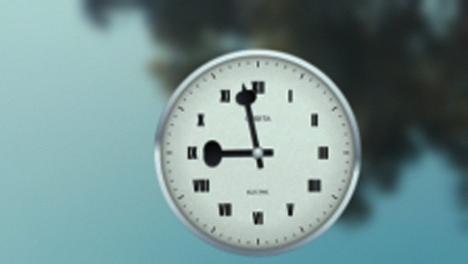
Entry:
8 h 58 min
